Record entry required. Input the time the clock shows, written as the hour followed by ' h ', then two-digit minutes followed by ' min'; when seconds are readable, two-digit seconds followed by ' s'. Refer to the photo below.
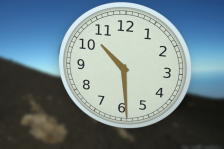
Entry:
10 h 29 min
